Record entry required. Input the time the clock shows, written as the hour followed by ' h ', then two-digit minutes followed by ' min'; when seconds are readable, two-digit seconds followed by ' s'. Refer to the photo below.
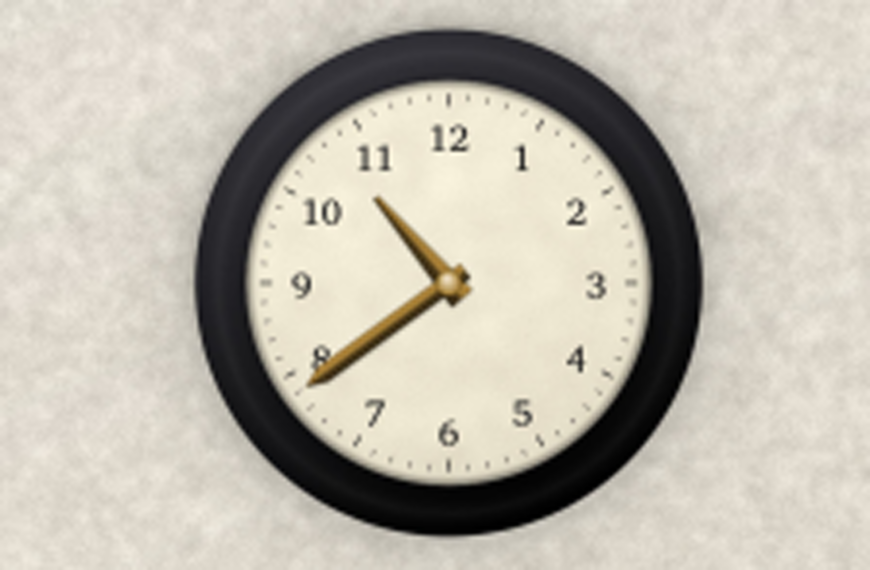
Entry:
10 h 39 min
